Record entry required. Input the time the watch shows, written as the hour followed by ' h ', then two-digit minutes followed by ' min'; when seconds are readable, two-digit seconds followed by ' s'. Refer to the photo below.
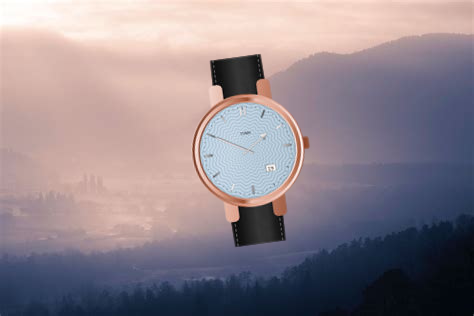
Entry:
1 h 50 min
